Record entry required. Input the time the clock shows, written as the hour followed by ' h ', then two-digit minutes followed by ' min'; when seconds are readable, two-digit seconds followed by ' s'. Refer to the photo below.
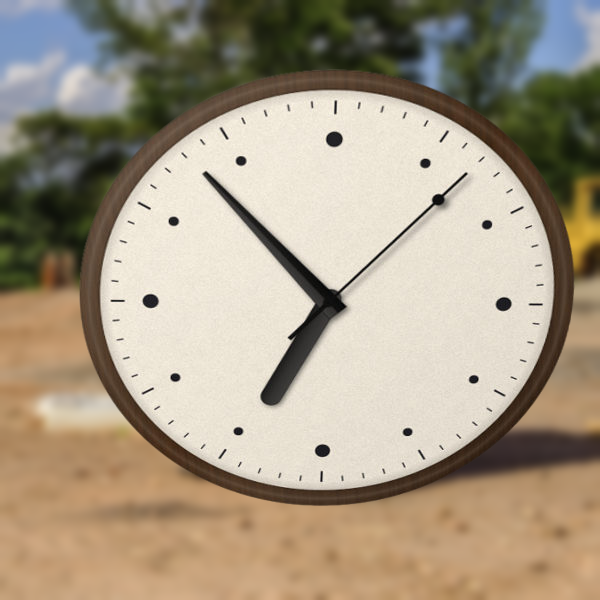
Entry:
6 h 53 min 07 s
